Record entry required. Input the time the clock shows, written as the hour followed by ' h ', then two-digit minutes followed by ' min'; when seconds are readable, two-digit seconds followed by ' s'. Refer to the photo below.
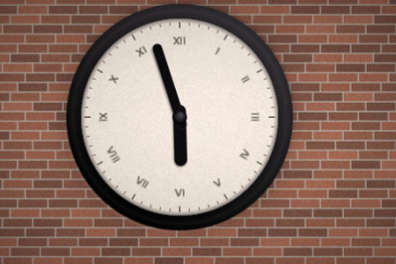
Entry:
5 h 57 min
